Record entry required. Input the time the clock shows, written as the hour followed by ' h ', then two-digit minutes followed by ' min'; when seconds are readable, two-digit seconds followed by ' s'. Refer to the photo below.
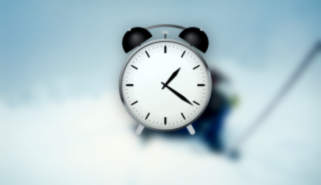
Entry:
1 h 21 min
